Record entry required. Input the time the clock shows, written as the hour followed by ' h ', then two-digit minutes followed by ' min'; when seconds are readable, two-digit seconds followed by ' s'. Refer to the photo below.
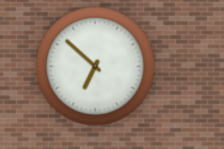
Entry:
6 h 52 min
